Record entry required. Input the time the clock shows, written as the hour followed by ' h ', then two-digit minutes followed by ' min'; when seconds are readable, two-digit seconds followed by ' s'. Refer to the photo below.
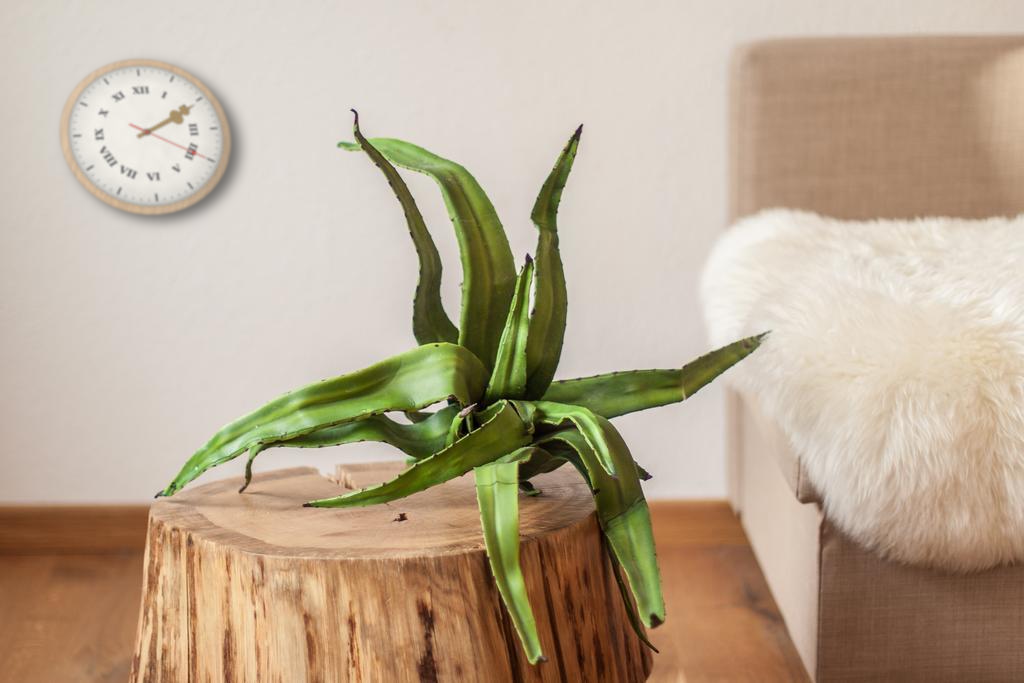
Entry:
2 h 10 min 20 s
